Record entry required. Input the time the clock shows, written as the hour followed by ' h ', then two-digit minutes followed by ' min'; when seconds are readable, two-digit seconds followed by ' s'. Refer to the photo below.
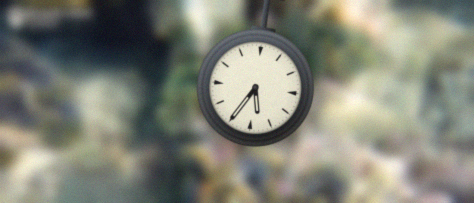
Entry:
5 h 35 min
